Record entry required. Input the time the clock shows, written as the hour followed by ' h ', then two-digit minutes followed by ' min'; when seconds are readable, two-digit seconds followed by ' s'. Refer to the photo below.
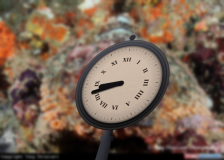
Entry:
8 h 42 min
